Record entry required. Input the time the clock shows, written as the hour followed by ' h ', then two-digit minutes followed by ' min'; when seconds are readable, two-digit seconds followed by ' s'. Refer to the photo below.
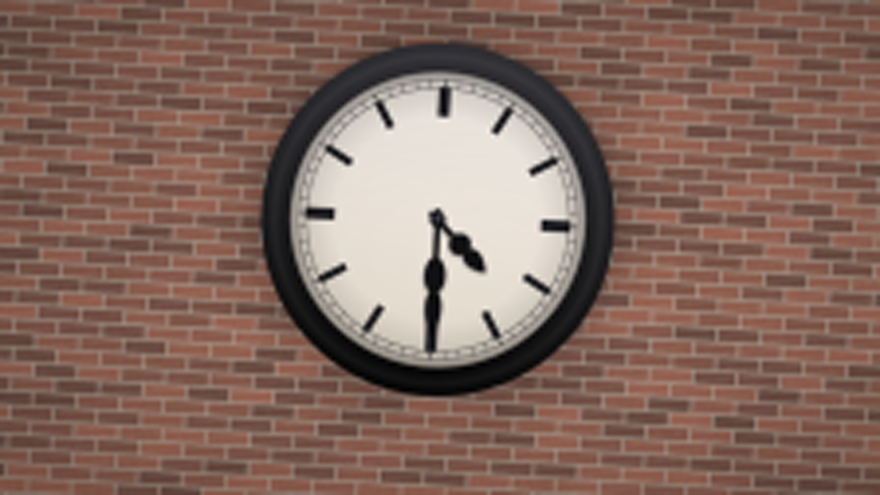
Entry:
4 h 30 min
